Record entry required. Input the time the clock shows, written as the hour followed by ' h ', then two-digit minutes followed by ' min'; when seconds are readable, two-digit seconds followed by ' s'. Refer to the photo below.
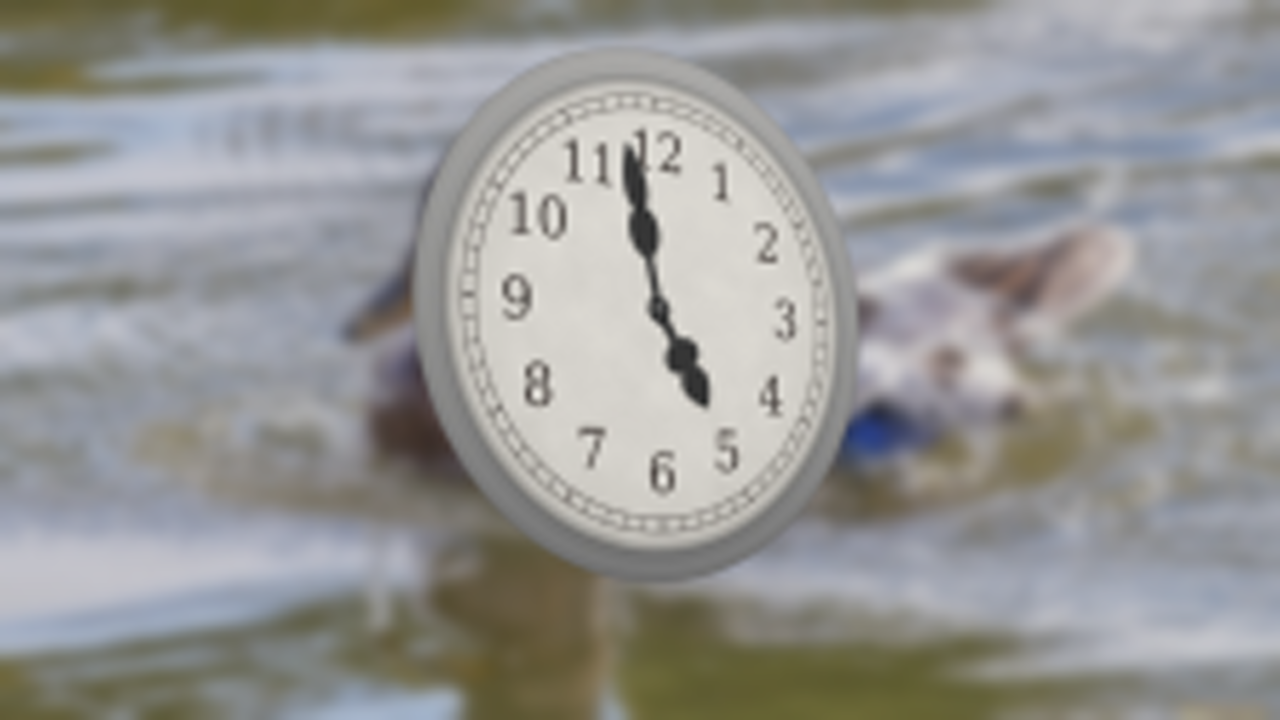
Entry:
4 h 58 min
